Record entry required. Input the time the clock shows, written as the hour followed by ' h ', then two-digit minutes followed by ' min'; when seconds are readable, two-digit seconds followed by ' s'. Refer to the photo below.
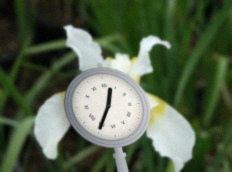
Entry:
12 h 35 min
